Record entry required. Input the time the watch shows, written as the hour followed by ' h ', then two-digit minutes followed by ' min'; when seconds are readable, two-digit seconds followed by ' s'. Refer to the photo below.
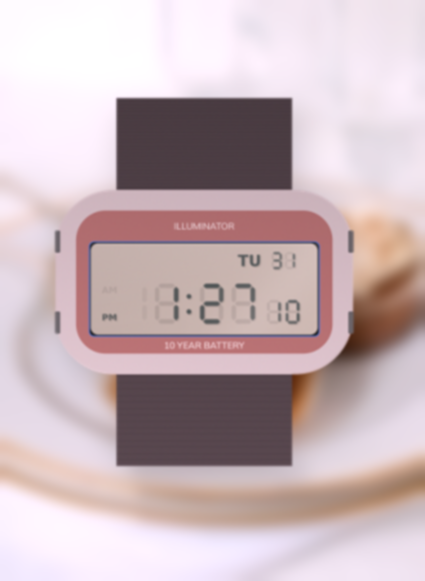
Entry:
1 h 27 min 10 s
